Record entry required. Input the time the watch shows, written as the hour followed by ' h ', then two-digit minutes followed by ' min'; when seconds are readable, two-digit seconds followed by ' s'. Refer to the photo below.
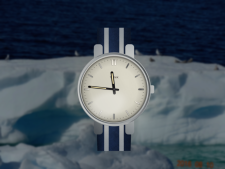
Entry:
11 h 46 min
